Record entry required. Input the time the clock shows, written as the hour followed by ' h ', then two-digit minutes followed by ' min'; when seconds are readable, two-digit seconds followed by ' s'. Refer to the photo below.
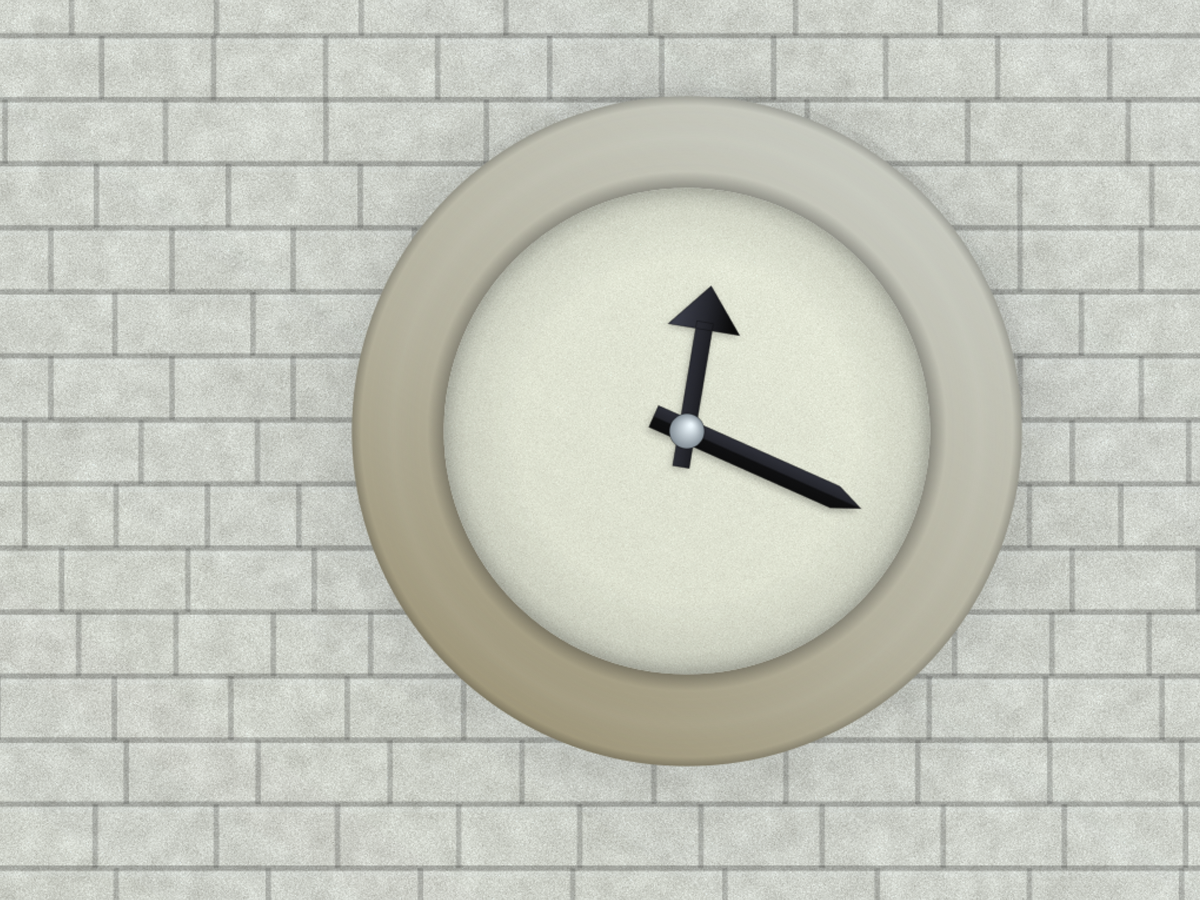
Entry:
12 h 19 min
